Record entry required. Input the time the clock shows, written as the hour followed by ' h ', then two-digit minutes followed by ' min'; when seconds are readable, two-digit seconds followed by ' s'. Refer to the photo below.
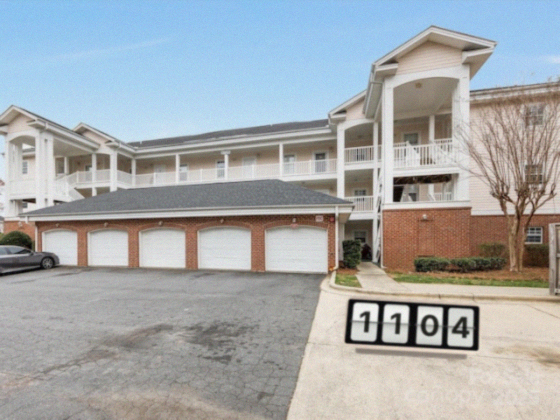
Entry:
11 h 04 min
